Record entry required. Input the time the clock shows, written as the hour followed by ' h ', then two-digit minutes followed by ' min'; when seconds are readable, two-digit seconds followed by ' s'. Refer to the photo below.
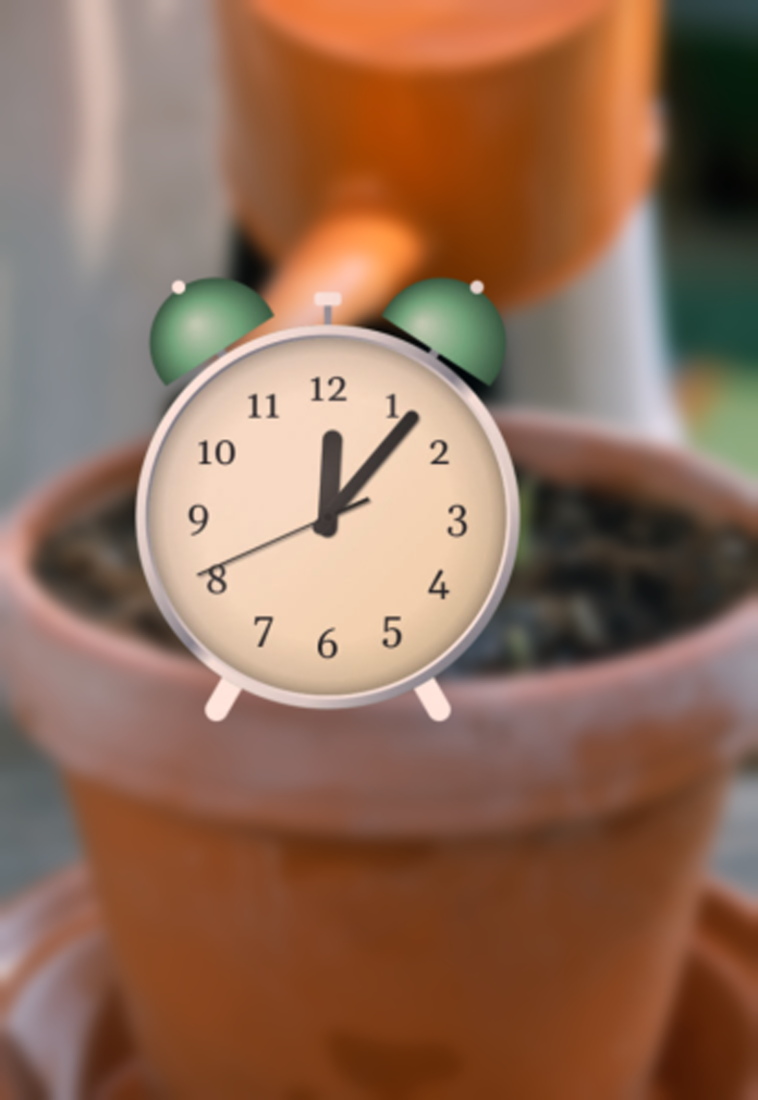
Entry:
12 h 06 min 41 s
